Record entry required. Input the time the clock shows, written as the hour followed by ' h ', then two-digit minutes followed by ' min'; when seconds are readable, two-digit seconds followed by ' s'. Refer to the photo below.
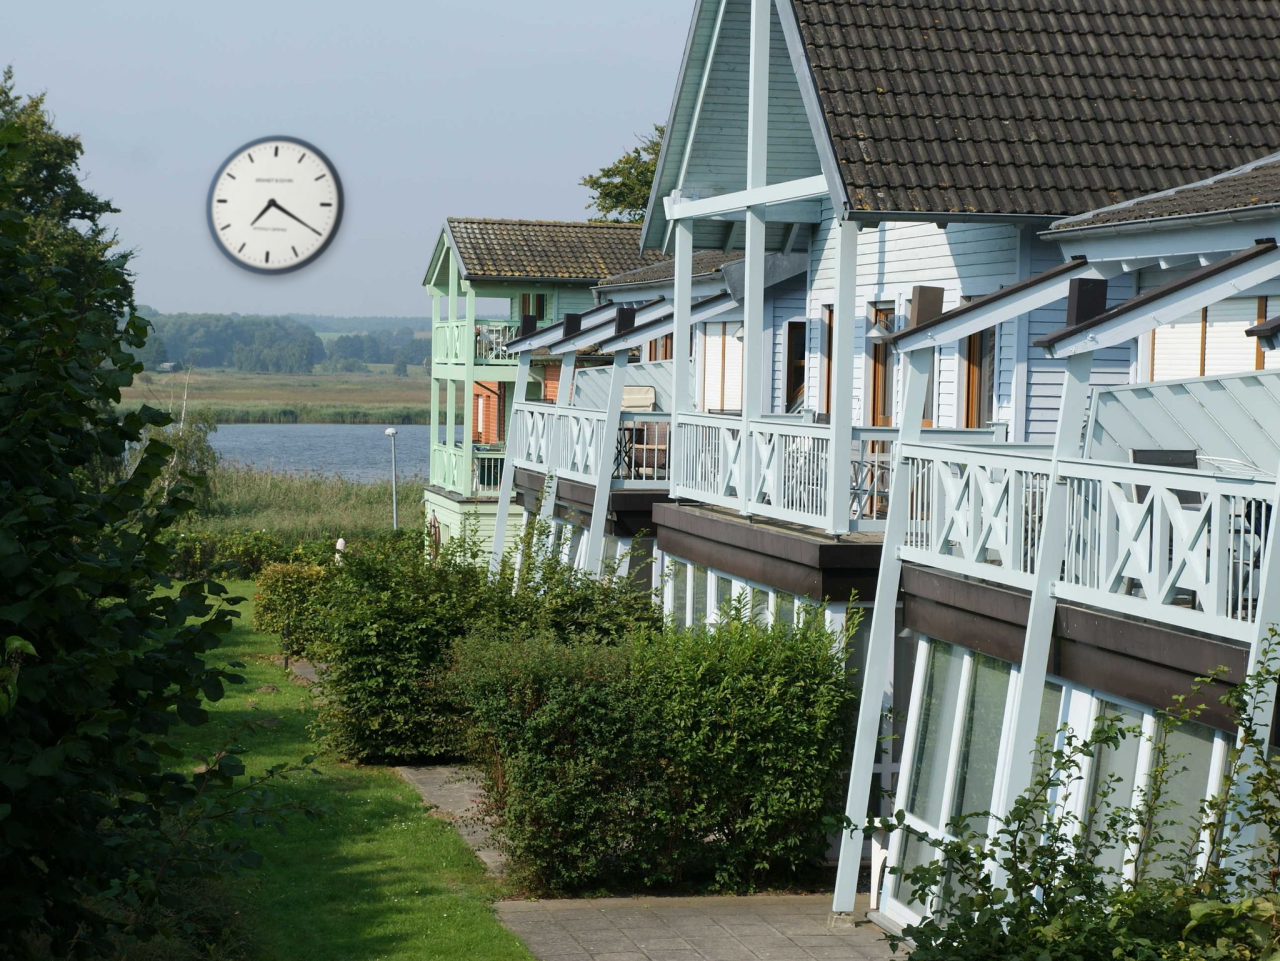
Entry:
7 h 20 min
